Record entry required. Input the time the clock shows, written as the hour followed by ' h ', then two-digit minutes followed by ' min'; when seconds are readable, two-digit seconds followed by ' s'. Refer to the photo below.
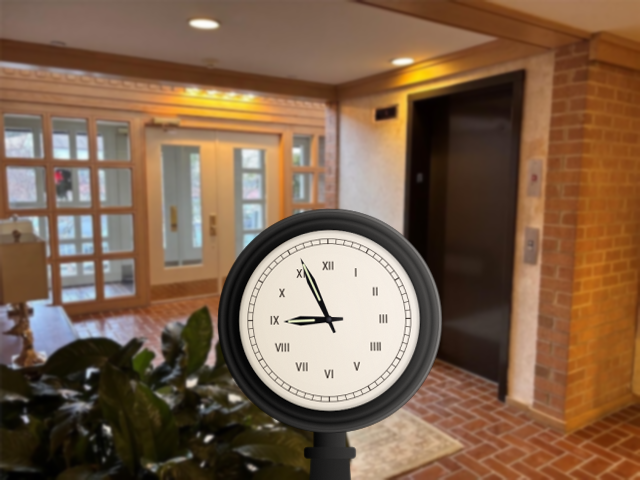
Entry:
8 h 56 min
